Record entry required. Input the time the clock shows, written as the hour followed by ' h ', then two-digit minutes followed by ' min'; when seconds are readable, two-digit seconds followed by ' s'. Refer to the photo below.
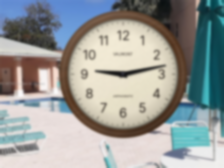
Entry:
9 h 13 min
